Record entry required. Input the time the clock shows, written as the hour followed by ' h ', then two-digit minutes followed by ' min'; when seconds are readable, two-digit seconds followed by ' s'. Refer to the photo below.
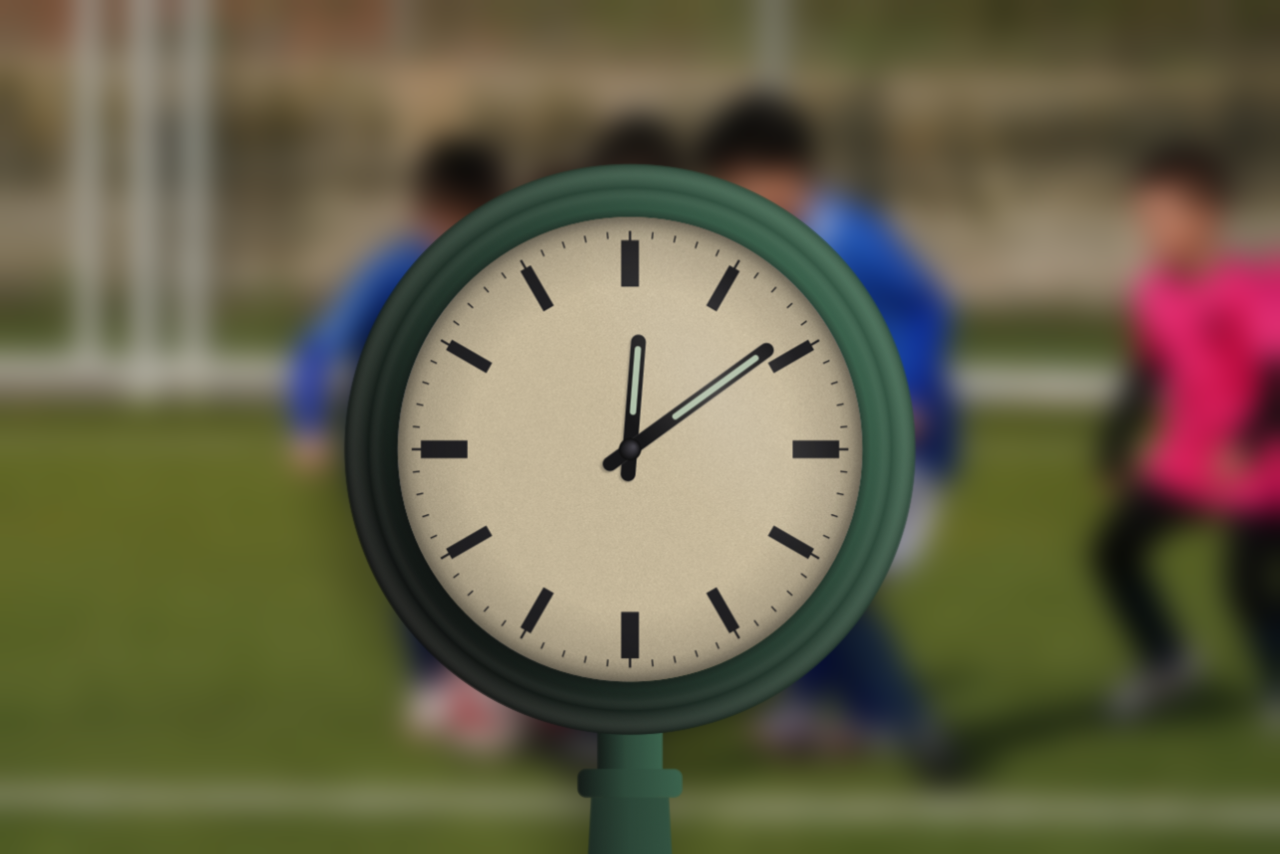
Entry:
12 h 09 min
